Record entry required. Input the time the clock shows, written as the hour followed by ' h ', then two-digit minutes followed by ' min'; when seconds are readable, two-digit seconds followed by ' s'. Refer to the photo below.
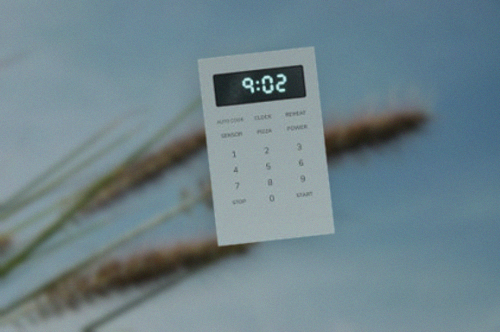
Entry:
9 h 02 min
